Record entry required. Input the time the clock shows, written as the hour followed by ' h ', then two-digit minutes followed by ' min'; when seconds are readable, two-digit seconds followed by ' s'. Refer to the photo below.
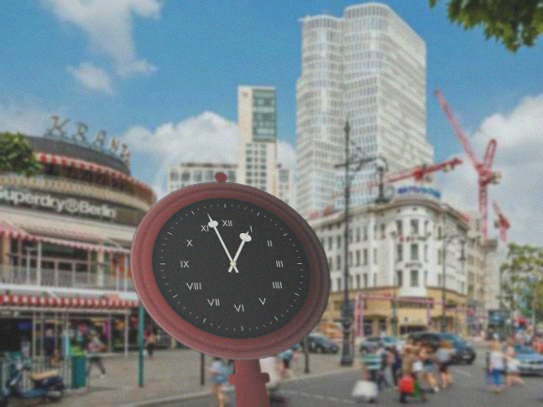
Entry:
12 h 57 min
